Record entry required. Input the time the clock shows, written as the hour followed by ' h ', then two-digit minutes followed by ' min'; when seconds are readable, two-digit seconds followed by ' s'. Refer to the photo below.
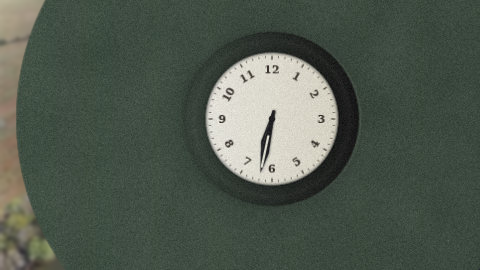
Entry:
6 h 32 min
